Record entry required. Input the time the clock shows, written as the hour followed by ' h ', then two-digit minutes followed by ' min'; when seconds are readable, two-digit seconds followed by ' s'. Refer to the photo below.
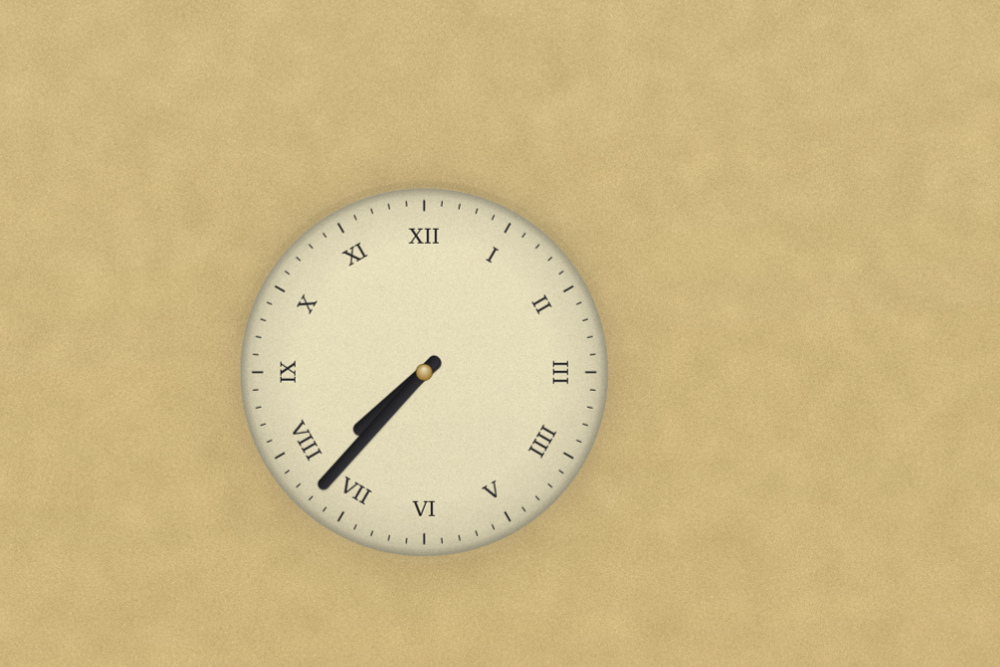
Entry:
7 h 37 min
